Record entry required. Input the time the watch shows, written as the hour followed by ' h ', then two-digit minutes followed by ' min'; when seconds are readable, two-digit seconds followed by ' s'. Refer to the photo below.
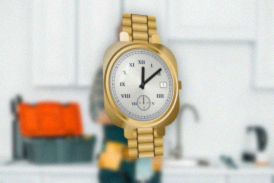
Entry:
12 h 09 min
